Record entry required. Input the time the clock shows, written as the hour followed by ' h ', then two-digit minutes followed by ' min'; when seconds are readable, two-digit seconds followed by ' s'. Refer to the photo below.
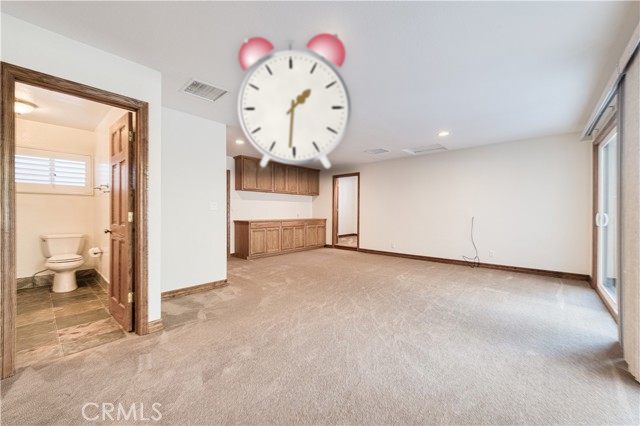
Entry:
1 h 31 min
